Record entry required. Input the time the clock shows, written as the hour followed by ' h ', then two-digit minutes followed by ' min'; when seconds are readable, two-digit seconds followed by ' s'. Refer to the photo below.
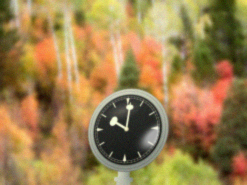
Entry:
10 h 01 min
